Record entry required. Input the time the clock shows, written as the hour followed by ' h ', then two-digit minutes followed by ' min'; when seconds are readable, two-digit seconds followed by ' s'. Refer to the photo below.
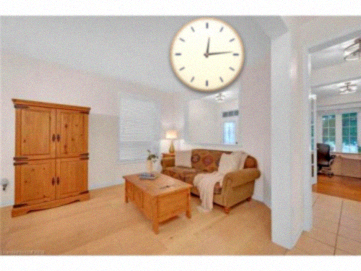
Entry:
12 h 14 min
